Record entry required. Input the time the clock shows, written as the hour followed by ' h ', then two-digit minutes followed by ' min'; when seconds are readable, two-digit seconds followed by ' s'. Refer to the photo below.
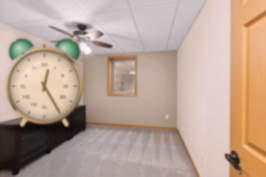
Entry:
12 h 25 min
